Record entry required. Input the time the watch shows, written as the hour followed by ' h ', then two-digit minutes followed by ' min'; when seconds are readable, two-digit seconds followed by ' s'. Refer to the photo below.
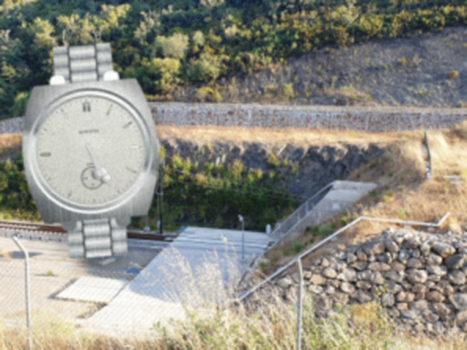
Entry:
5 h 26 min
